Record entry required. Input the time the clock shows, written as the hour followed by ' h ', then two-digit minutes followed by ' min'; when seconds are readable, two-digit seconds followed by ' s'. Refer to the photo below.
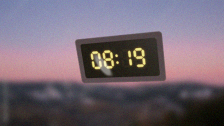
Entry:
8 h 19 min
